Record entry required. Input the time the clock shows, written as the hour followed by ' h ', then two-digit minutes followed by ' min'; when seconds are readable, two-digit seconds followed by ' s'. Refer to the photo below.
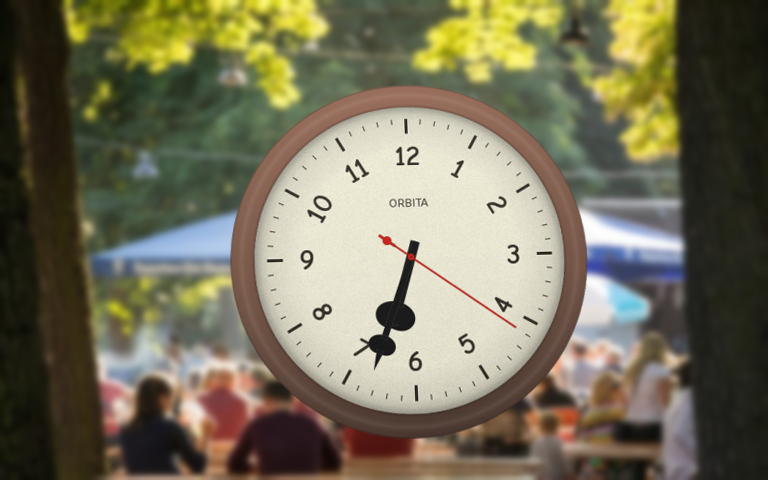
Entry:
6 h 33 min 21 s
